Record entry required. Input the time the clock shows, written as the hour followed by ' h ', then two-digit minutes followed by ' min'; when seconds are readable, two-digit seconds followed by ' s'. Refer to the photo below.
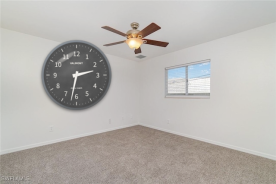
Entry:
2 h 32 min
